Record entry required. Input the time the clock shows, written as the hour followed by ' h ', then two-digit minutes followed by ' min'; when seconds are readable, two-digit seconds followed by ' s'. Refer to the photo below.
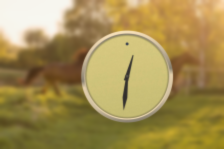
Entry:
12 h 31 min
